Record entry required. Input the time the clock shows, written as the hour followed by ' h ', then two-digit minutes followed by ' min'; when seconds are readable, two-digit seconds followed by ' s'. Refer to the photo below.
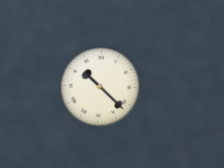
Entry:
10 h 22 min
